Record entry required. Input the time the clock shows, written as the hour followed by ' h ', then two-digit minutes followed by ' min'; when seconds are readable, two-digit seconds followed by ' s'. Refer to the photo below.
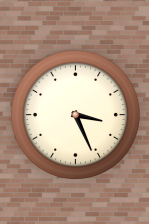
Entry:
3 h 26 min
